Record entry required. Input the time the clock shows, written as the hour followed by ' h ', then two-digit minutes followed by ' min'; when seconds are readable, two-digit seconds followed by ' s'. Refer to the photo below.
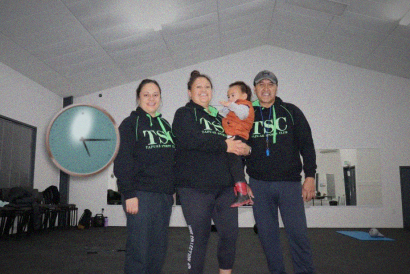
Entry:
5 h 15 min
